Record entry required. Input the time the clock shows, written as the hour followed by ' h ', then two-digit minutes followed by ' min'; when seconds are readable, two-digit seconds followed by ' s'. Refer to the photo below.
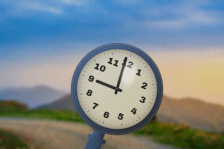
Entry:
8 h 59 min
